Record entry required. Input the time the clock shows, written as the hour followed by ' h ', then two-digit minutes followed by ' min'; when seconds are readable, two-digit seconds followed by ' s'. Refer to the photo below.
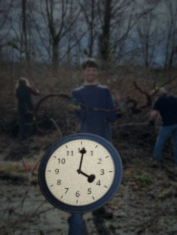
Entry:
4 h 01 min
